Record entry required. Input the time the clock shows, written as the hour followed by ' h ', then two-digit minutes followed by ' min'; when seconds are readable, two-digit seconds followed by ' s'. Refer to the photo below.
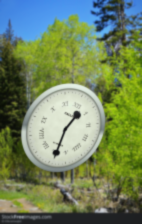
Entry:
12 h 29 min
